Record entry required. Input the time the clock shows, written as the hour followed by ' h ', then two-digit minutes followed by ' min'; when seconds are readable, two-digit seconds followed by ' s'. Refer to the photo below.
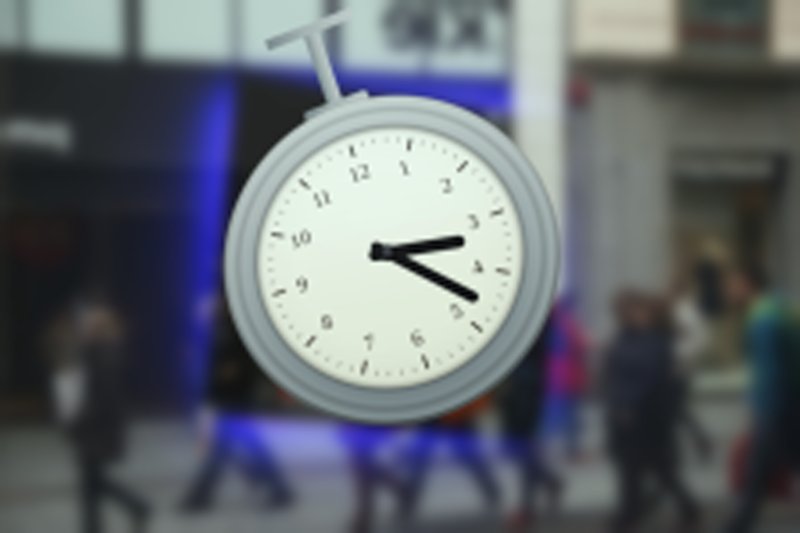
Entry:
3 h 23 min
